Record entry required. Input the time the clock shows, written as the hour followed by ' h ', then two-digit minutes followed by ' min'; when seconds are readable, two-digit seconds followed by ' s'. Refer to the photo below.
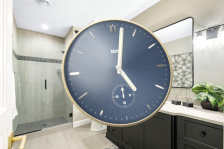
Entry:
5 h 02 min
